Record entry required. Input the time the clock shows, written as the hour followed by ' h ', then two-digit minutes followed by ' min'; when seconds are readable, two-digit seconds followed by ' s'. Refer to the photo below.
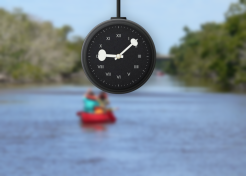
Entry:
9 h 08 min
